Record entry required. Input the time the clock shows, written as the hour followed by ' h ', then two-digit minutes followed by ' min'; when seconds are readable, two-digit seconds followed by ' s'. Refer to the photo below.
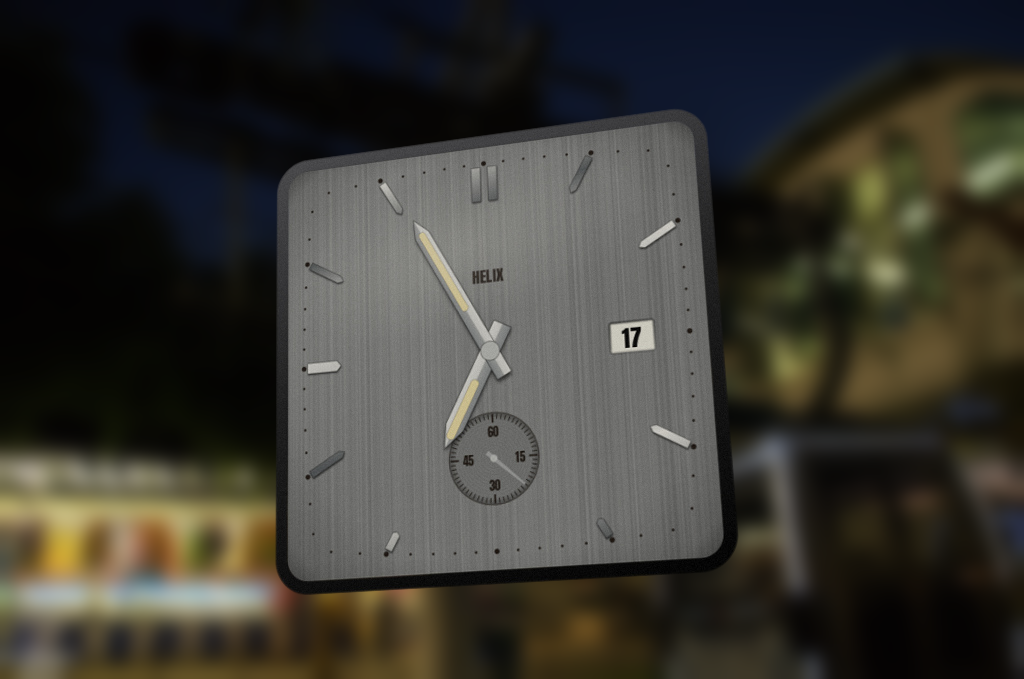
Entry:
6 h 55 min 22 s
